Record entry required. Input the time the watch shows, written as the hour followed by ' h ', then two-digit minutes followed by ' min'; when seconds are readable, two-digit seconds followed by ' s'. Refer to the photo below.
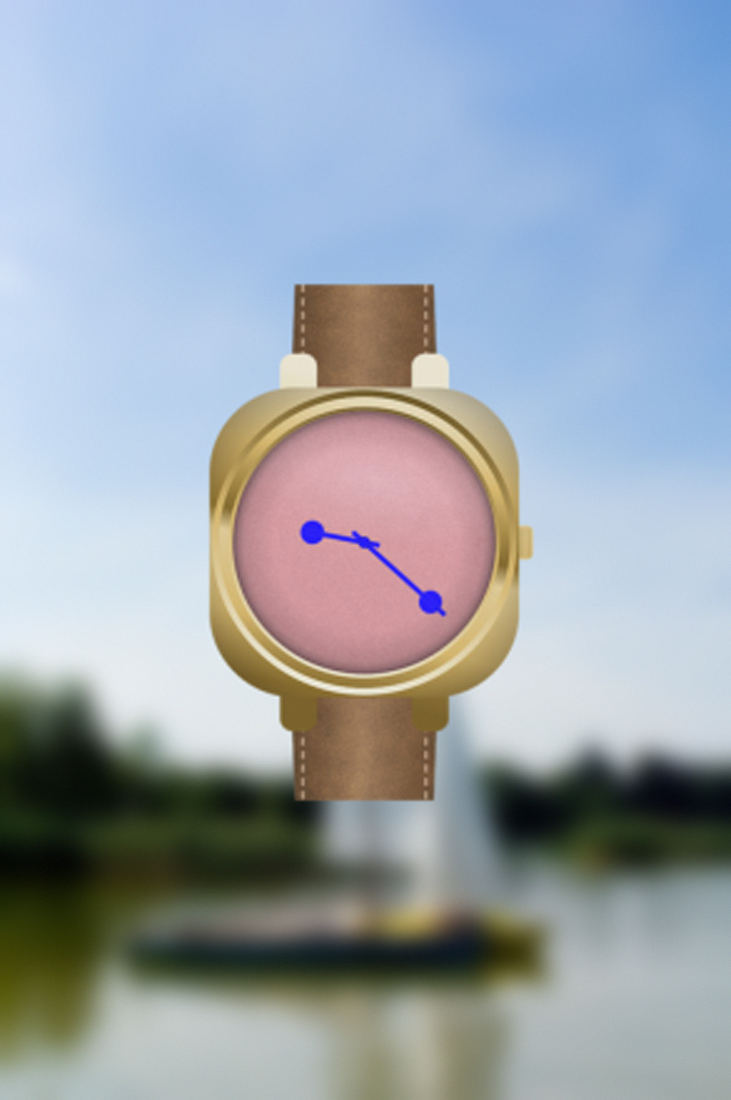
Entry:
9 h 22 min
